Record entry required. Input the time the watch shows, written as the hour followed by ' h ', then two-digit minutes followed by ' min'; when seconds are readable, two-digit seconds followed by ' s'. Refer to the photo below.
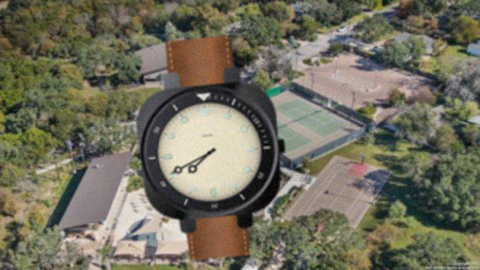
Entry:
7 h 41 min
